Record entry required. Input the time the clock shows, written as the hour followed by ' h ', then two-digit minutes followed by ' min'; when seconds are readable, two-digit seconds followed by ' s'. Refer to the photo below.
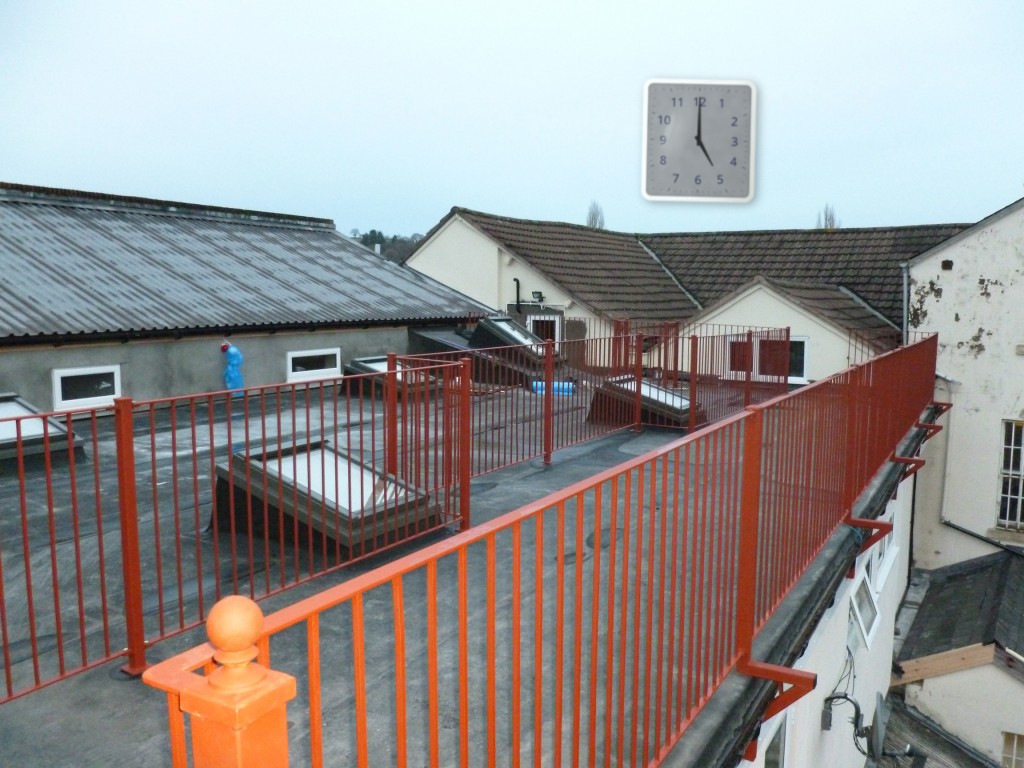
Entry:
5 h 00 min
